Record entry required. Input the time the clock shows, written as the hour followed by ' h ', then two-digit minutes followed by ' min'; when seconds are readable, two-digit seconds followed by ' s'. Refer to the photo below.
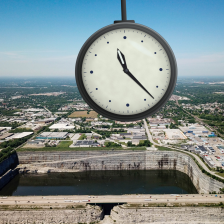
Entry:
11 h 23 min
